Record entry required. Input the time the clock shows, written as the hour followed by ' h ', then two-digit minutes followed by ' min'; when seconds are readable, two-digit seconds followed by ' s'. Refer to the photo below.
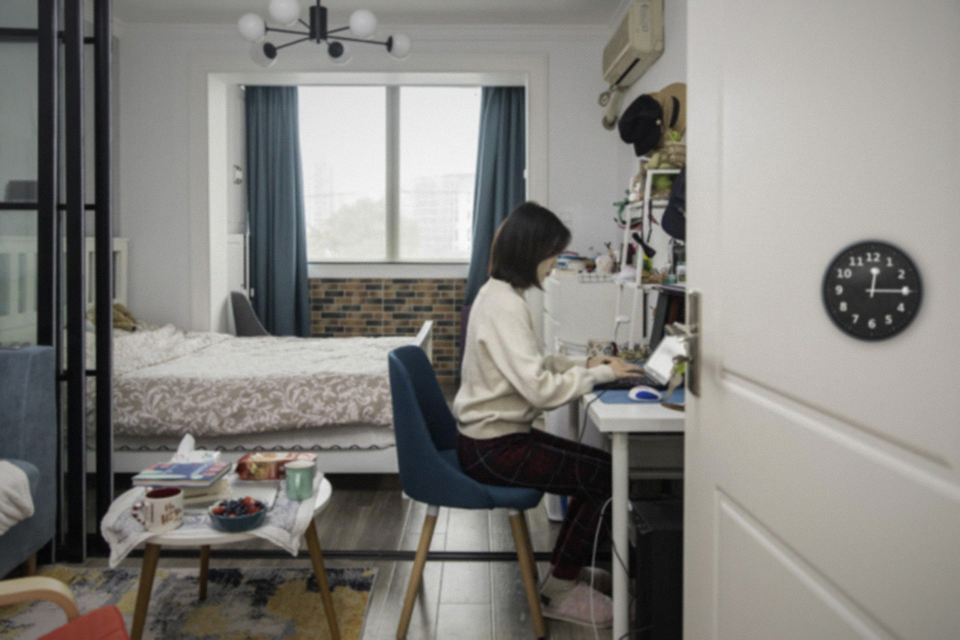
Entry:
12 h 15 min
